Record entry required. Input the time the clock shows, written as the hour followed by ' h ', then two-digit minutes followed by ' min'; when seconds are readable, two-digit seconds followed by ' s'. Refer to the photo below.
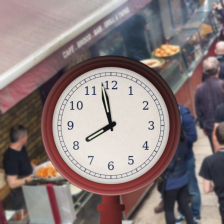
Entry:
7 h 58 min
